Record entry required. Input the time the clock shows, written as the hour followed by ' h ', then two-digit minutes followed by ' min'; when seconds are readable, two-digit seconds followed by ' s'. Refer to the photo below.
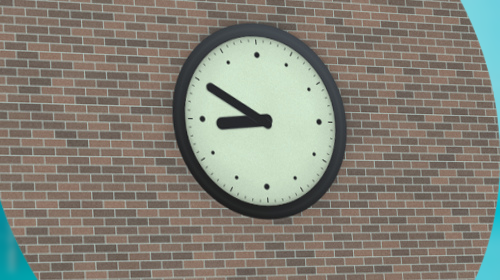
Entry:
8 h 50 min
